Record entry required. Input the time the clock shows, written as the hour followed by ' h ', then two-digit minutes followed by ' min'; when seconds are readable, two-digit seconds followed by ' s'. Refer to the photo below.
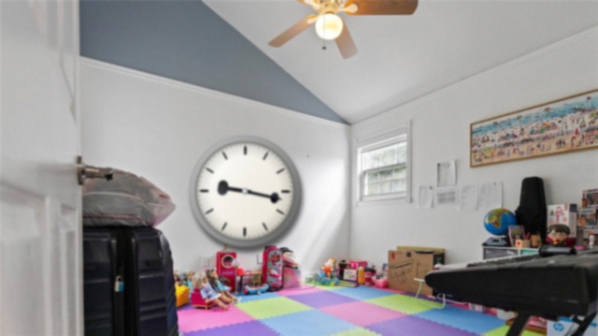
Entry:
9 h 17 min
